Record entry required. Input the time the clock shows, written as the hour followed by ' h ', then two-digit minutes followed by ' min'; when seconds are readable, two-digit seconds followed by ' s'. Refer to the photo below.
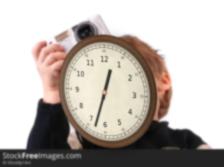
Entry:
12 h 33 min
